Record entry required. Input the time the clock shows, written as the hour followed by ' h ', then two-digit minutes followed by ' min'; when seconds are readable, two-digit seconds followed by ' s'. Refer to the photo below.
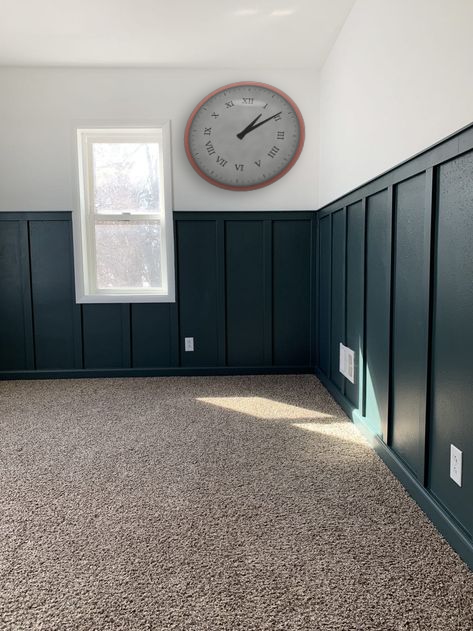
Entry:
1 h 09 min
